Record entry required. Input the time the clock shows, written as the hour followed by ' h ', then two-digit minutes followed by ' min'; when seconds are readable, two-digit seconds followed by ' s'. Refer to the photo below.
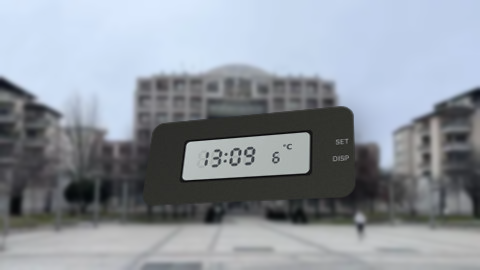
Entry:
13 h 09 min
